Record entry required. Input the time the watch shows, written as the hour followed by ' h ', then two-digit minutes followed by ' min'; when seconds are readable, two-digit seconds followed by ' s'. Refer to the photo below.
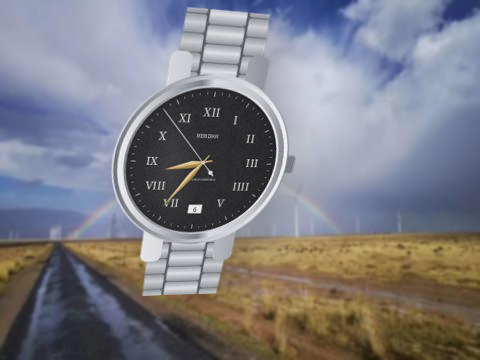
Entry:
8 h 35 min 53 s
